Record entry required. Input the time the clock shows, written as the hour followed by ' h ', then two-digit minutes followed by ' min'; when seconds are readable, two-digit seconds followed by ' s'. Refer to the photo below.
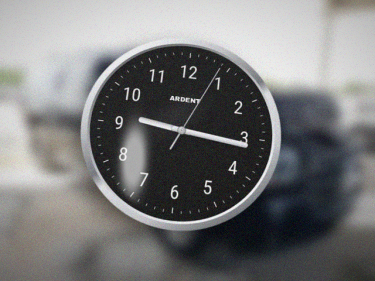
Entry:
9 h 16 min 04 s
